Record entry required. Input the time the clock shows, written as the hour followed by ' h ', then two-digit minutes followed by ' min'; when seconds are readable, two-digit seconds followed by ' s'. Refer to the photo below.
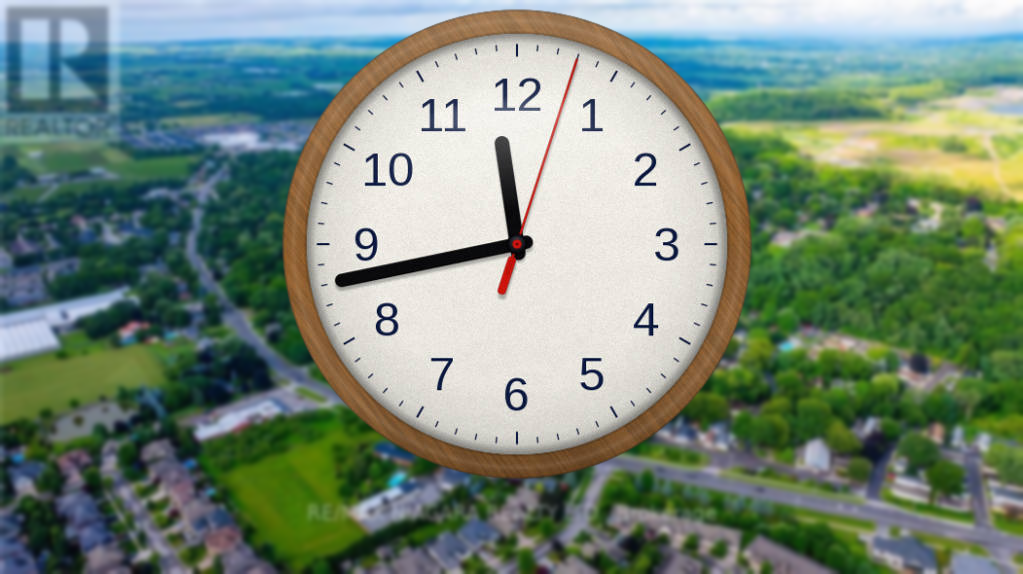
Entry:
11 h 43 min 03 s
